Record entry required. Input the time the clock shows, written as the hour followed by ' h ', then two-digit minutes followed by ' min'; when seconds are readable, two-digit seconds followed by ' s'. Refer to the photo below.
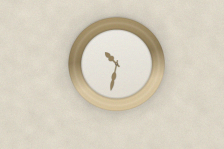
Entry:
10 h 32 min
